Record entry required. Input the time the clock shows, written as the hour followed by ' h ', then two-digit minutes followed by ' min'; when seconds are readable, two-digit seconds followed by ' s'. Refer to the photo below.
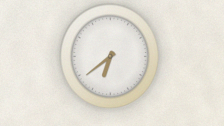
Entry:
6 h 39 min
